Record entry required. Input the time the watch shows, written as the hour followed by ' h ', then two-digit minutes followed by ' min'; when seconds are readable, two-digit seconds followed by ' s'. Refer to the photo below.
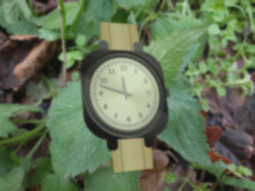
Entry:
11 h 48 min
